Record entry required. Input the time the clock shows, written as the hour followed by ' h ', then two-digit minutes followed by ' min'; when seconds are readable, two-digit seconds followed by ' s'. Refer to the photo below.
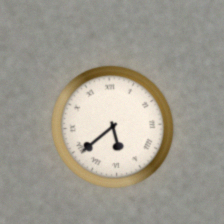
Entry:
5 h 39 min
